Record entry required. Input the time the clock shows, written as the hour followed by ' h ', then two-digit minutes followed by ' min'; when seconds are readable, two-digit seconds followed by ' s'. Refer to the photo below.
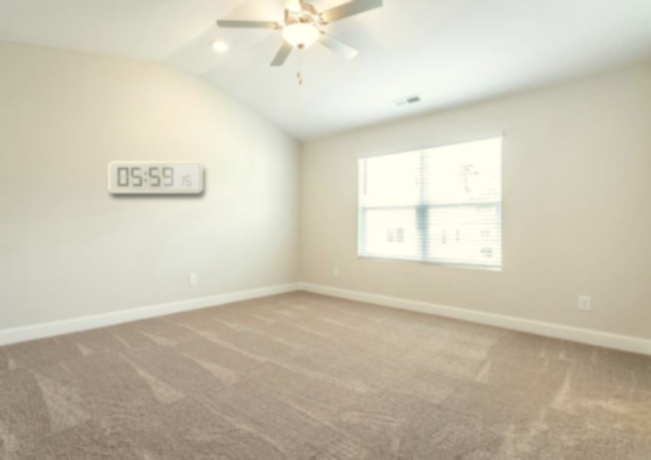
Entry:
5 h 59 min
